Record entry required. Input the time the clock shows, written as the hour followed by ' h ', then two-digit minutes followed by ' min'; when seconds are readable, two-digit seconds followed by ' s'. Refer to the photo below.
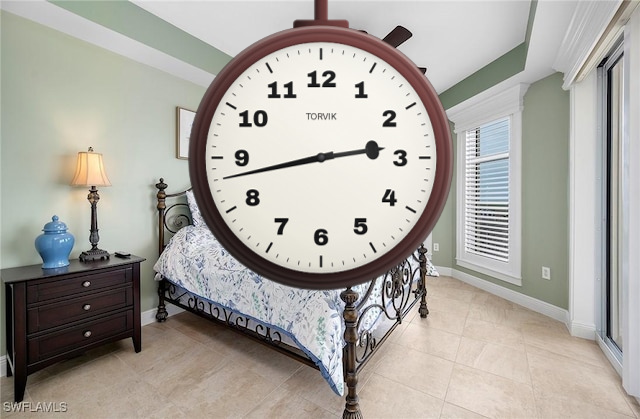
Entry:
2 h 43 min
